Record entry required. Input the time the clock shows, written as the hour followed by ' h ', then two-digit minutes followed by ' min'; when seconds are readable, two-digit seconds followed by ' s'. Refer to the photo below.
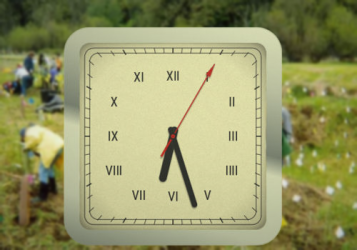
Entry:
6 h 27 min 05 s
